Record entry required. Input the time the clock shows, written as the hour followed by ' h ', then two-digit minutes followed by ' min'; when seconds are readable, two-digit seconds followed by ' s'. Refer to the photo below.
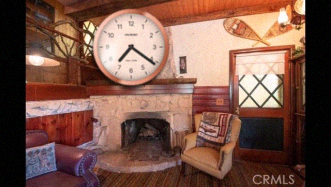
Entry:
7 h 21 min
